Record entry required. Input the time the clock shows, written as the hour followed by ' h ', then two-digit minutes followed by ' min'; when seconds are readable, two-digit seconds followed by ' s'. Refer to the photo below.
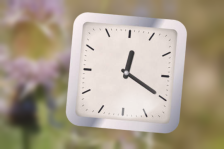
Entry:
12 h 20 min
